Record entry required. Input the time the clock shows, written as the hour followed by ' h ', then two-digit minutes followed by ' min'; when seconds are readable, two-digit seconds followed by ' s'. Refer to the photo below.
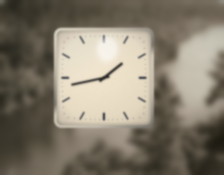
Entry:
1 h 43 min
